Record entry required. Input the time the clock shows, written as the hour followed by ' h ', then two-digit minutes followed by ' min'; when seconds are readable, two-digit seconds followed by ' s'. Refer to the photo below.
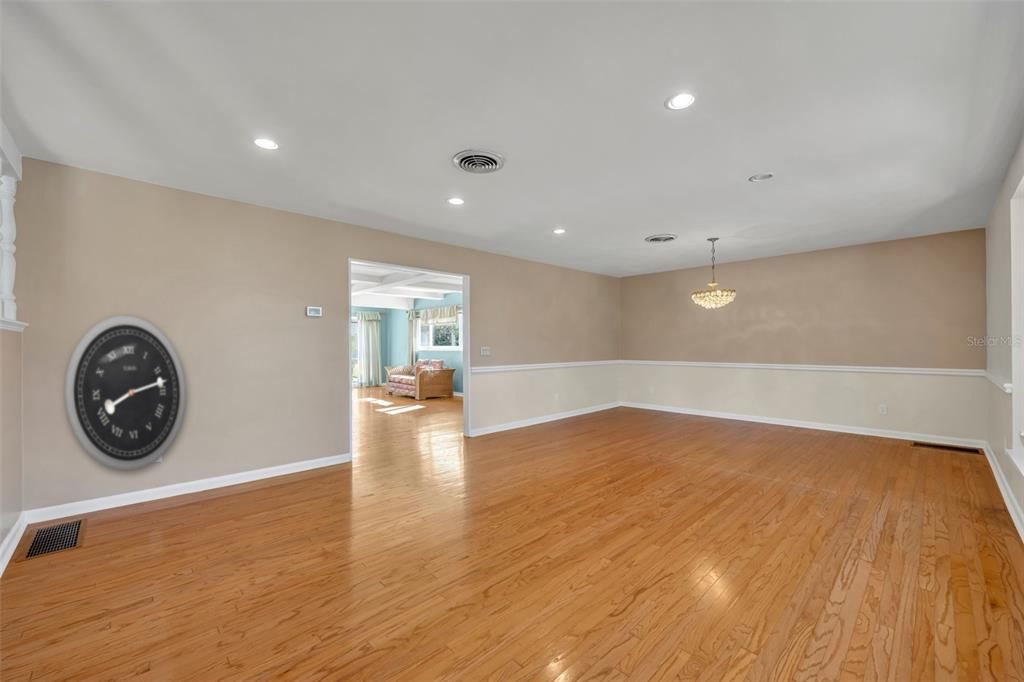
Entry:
8 h 13 min
